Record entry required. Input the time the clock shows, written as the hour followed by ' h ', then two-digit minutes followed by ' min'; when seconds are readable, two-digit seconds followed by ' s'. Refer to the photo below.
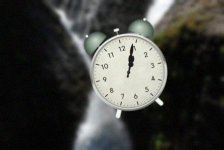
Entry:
1 h 04 min
